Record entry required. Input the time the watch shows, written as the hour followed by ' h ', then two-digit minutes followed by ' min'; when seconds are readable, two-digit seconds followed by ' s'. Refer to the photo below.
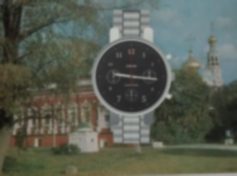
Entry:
9 h 16 min
